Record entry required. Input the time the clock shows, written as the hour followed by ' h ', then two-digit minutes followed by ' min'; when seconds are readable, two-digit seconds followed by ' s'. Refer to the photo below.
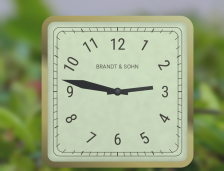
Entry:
2 h 47 min
